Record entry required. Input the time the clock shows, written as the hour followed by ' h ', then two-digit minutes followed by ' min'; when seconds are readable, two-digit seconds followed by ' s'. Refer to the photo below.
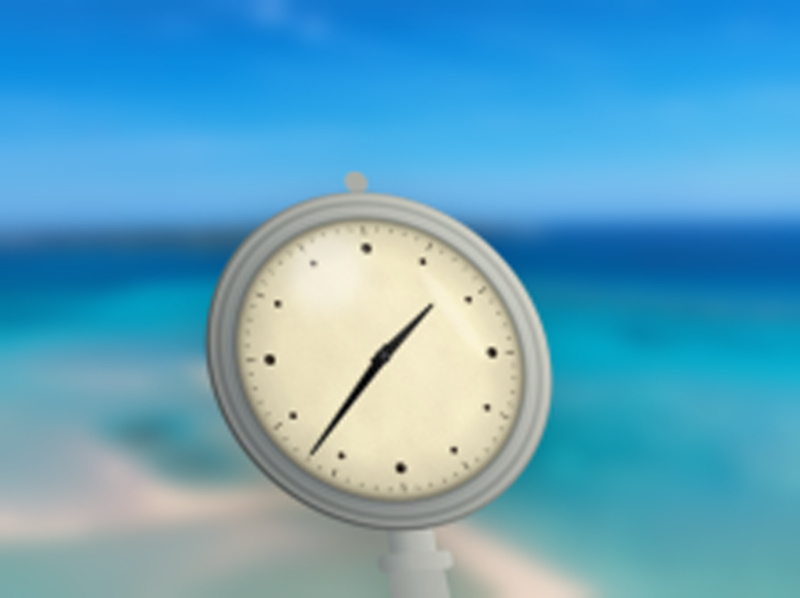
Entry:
1 h 37 min
